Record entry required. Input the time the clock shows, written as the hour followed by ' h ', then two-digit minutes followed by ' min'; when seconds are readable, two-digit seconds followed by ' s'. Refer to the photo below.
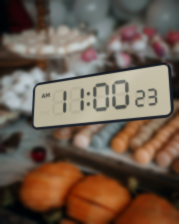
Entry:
11 h 00 min 23 s
